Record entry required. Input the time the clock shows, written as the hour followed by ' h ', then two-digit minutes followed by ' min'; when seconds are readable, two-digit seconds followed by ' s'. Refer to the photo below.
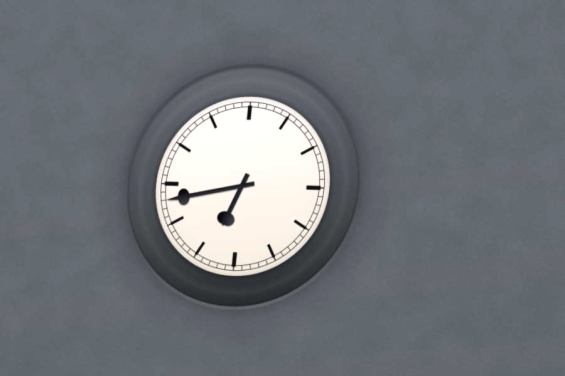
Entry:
6 h 43 min
